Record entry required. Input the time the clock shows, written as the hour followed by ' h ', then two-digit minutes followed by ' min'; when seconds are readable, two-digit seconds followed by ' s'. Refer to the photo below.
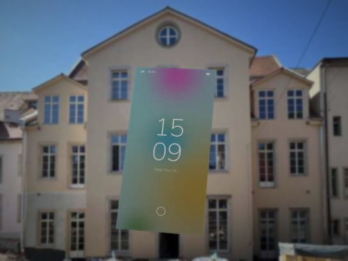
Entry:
15 h 09 min
